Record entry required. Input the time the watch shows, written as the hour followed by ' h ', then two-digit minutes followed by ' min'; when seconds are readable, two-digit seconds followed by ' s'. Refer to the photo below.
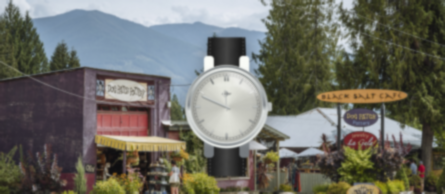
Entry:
11 h 49 min
